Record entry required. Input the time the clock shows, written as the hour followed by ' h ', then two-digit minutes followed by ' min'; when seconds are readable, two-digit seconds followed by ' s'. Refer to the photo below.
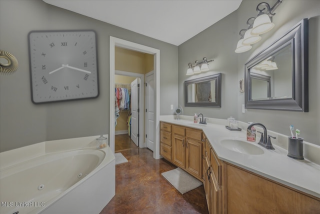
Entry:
8 h 18 min
